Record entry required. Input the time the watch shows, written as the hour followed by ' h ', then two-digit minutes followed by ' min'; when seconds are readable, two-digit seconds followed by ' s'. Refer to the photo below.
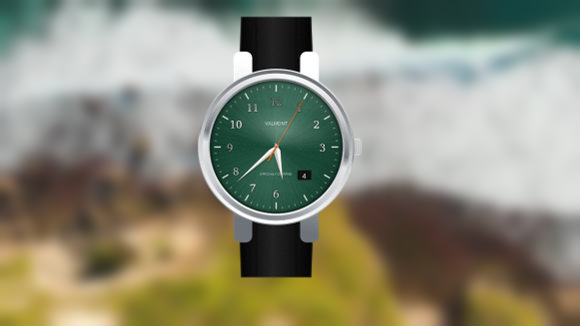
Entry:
5 h 38 min 05 s
